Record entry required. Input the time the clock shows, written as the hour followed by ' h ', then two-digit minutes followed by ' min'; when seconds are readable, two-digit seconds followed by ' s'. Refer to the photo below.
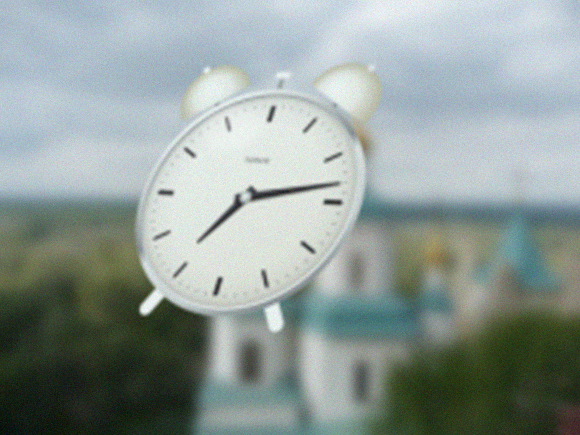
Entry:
7 h 13 min
